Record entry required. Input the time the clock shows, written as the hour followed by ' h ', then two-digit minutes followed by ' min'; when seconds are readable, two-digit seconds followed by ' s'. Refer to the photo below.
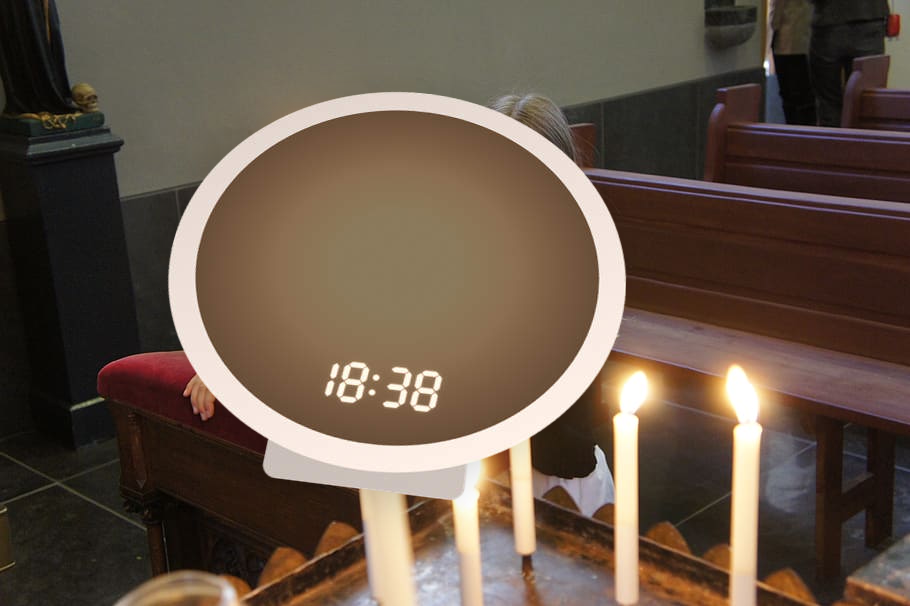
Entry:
18 h 38 min
